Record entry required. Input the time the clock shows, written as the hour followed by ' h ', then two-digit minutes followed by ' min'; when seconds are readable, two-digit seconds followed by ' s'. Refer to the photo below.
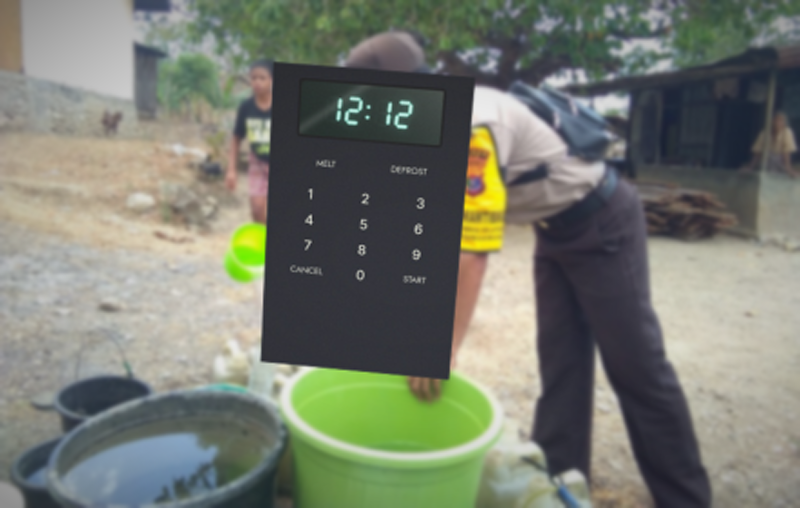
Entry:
12 h 12 min
